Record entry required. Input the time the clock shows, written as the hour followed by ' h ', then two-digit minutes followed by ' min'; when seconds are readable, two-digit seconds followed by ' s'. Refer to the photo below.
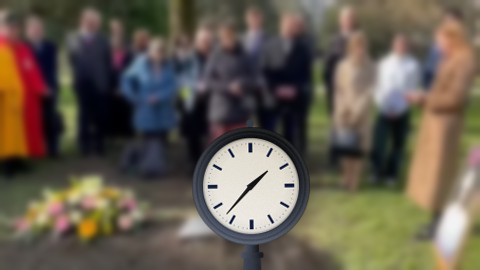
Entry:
1 h 37 min
